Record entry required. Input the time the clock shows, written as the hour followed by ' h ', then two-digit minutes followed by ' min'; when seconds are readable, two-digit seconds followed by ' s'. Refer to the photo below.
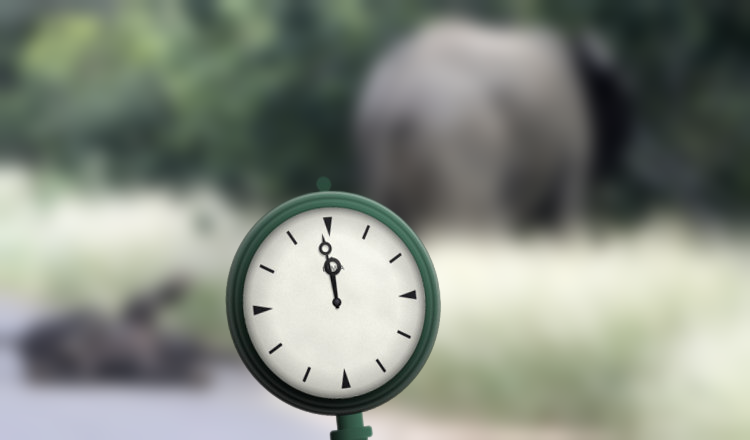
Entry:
11 h 59 min
